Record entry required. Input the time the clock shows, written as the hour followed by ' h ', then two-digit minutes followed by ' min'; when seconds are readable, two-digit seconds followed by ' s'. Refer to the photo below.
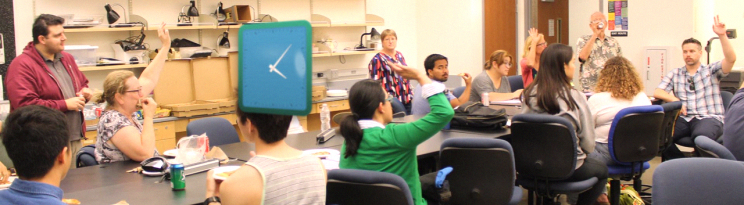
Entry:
4 h 07 min
